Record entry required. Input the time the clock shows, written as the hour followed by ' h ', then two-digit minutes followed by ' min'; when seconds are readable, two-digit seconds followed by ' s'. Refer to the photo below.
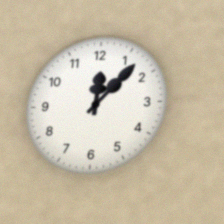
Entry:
12 h 07 min
